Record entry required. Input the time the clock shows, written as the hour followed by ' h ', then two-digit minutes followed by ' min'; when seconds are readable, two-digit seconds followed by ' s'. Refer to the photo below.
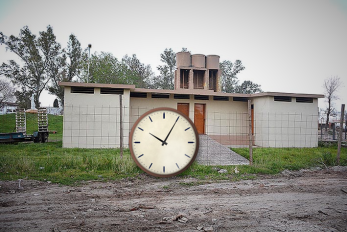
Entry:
10 h 05 min
